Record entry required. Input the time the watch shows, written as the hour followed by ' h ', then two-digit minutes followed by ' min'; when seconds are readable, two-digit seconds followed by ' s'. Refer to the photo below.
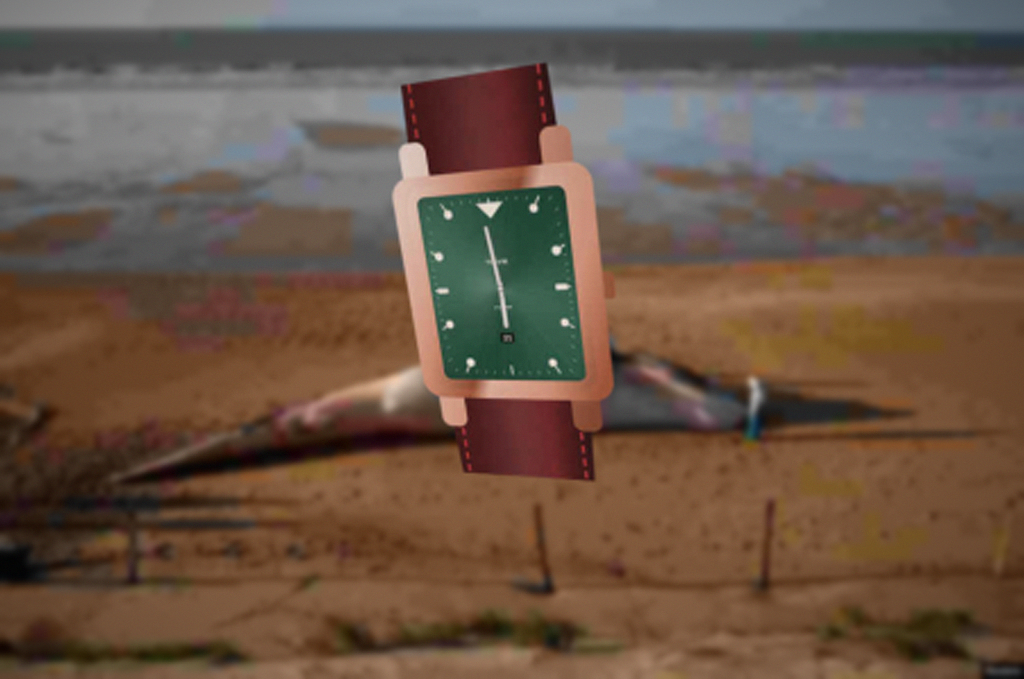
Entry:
5 h 59 min
